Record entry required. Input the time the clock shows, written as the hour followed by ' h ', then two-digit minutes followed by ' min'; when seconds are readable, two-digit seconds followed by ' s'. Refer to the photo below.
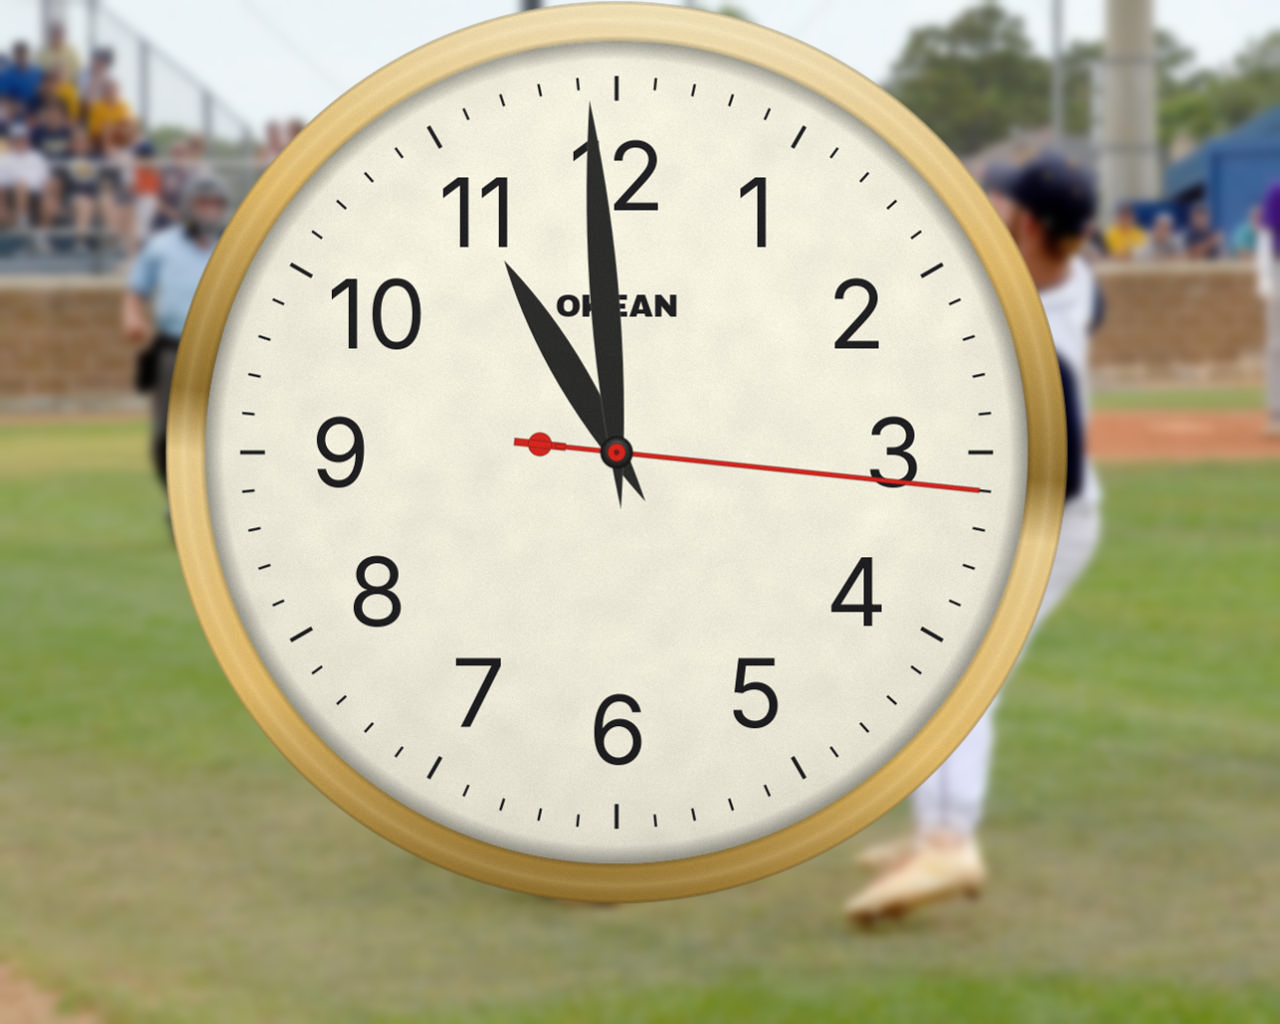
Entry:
10 h 59 min 16 s
